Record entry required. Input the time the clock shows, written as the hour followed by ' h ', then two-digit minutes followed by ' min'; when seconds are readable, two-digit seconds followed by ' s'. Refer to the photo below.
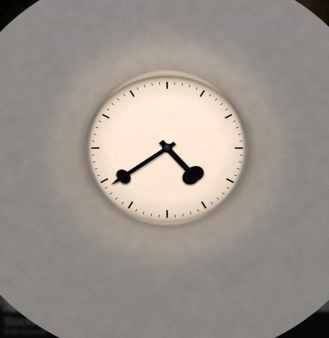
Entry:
4 h 39 min
